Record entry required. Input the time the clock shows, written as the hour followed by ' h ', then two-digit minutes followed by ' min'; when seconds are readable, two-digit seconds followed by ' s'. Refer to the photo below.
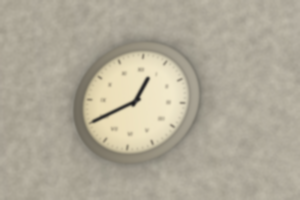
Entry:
12 h 40 min
